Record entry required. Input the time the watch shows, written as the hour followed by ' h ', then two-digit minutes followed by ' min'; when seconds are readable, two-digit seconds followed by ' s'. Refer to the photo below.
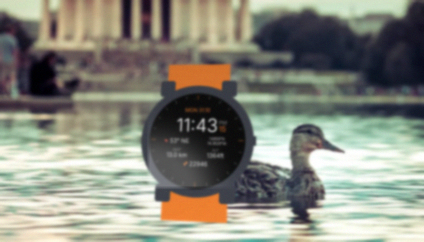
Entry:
11 h 43 min
